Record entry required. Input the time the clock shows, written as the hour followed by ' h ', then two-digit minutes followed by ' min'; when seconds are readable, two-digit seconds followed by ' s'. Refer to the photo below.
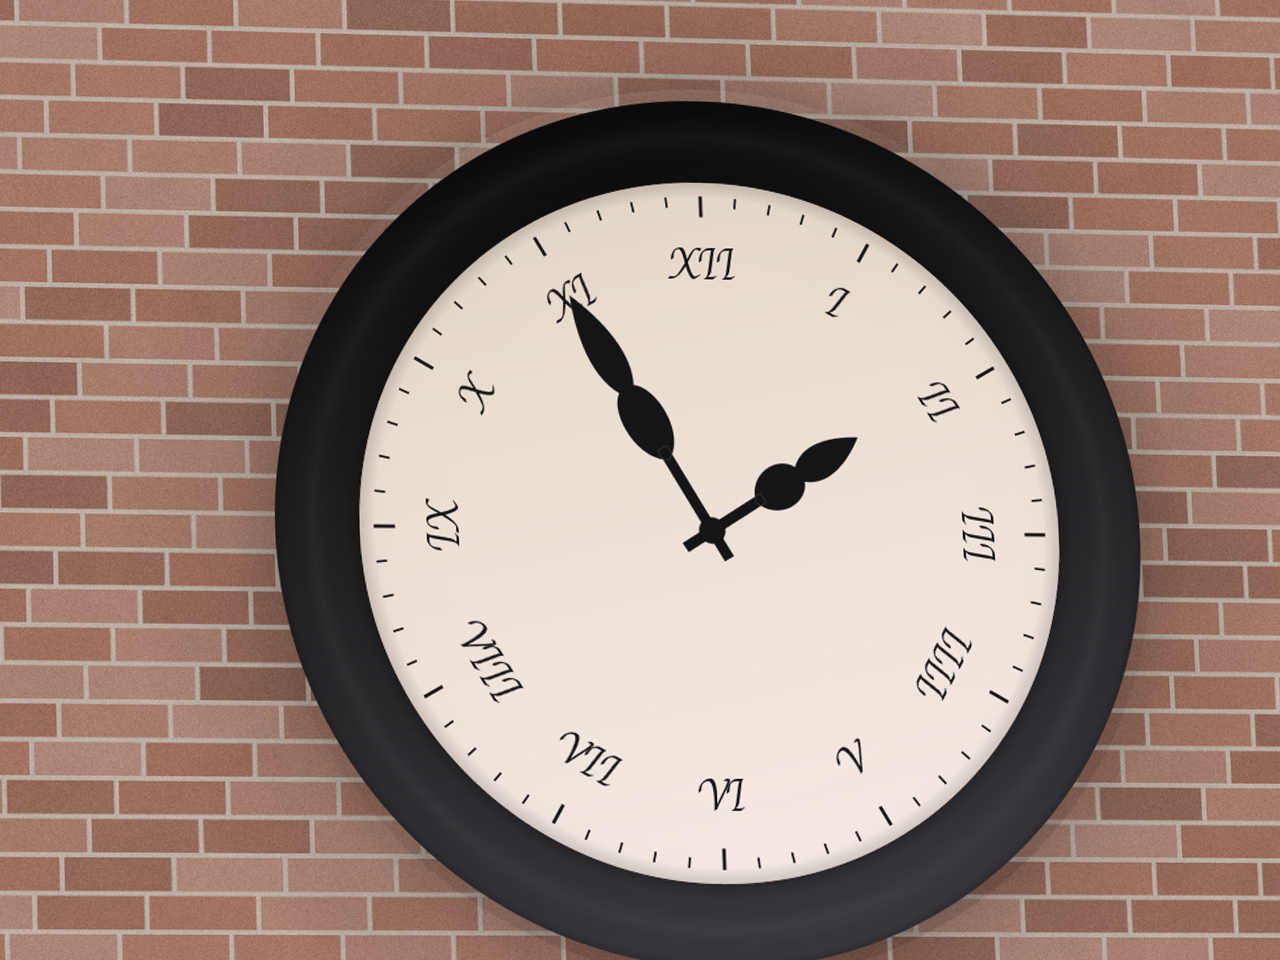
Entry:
1 h 55 min
